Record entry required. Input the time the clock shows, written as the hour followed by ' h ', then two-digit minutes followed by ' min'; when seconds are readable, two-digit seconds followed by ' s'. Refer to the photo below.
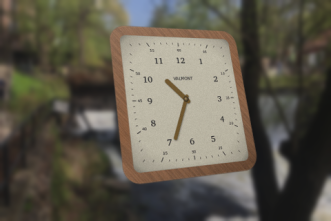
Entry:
10 h 34 min
